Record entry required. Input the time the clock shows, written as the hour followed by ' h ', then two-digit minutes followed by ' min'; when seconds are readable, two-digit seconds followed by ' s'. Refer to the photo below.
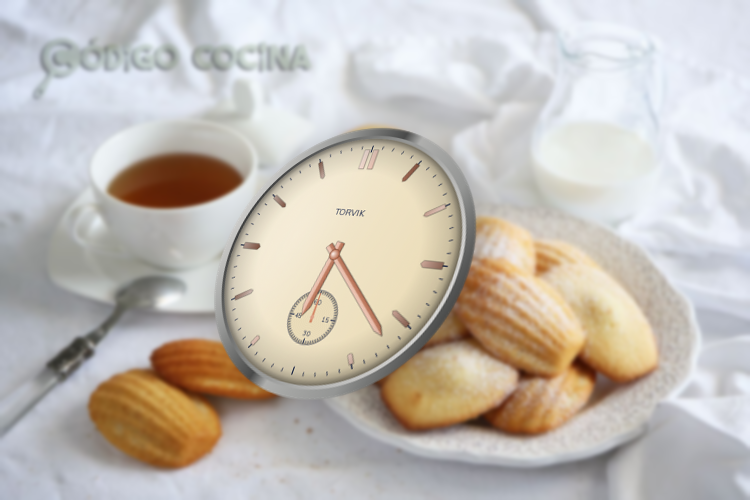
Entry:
6 h 22 min
